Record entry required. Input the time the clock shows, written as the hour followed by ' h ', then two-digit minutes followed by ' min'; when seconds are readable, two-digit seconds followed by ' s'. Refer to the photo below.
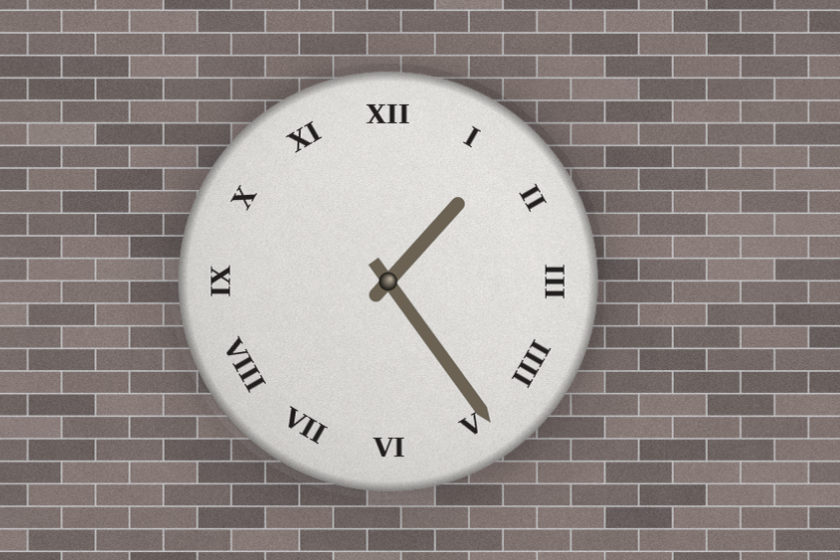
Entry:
1 h 24 min
